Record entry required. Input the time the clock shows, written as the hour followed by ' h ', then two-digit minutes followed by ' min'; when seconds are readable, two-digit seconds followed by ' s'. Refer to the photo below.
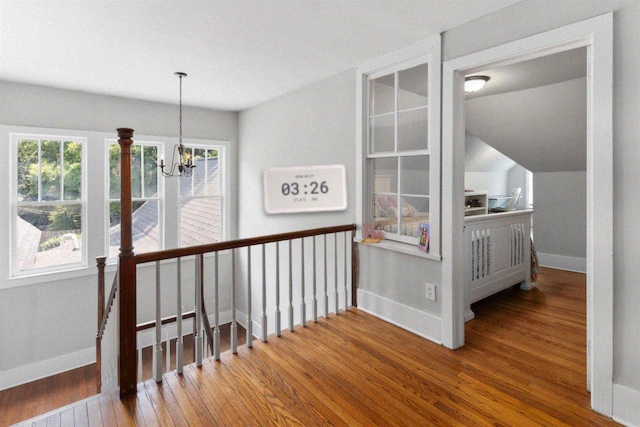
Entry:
3 h 26 min
